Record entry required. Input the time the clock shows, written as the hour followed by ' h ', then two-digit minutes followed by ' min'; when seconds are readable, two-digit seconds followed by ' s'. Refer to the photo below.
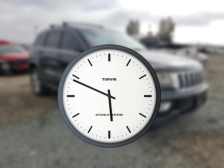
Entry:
5 h 49 min
